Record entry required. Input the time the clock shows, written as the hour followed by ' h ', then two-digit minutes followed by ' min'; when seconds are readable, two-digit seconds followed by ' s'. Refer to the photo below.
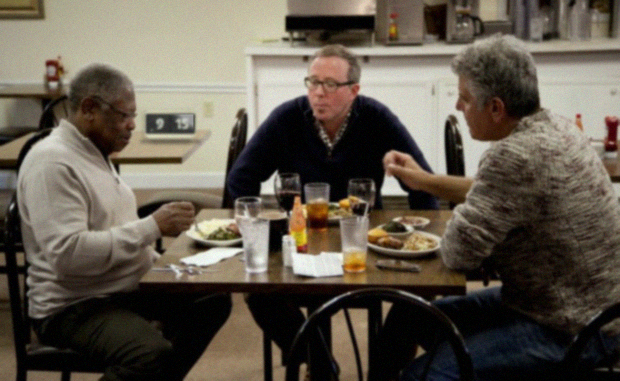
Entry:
9 h 15 min
